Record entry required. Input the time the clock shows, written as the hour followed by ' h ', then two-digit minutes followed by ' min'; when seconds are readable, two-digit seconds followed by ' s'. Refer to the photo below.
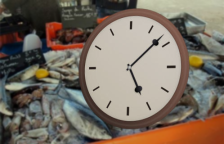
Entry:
5 h 08 min
